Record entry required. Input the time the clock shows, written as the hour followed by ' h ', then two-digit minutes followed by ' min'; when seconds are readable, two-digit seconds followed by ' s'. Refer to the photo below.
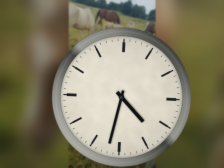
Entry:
4 h 32 min
